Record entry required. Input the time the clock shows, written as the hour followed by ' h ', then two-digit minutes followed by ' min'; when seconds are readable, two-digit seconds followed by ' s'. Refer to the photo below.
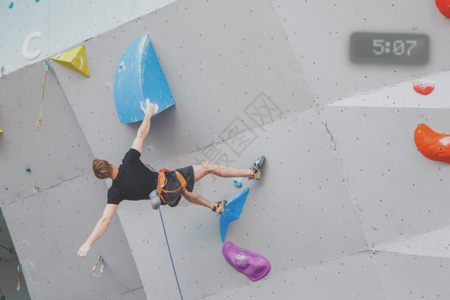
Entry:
5 h 07 min
